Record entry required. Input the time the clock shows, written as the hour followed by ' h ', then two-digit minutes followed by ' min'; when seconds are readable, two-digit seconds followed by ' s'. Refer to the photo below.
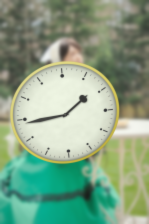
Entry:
1 h 44 min
